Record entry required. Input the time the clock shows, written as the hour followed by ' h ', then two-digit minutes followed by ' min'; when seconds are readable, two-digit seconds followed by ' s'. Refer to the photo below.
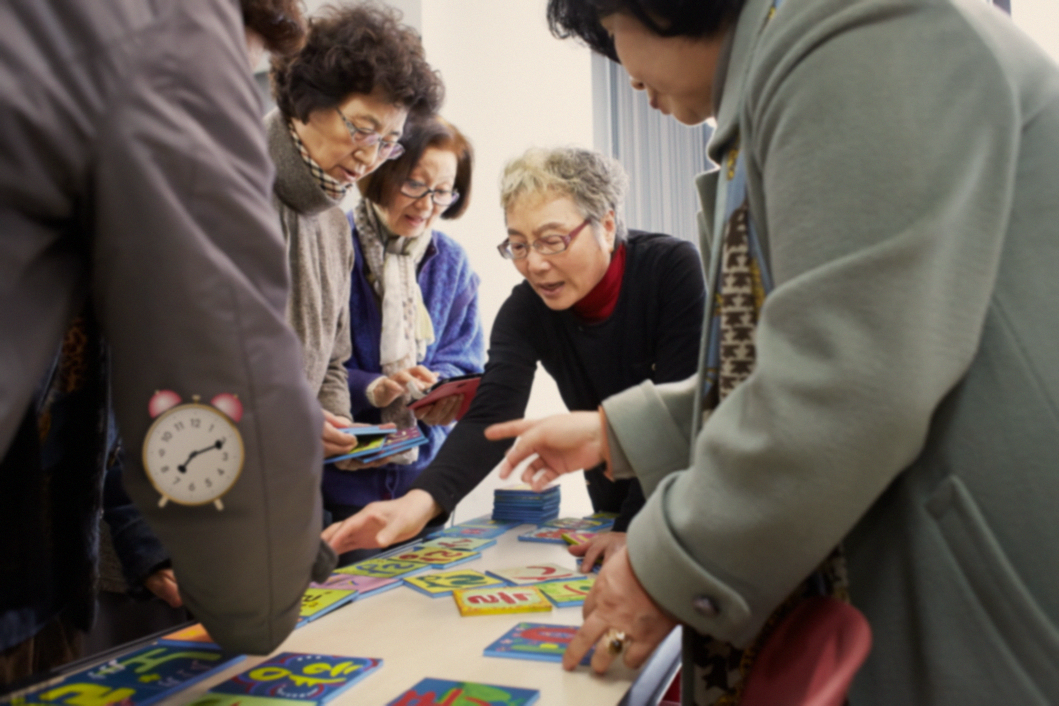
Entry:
7 h 11 min
